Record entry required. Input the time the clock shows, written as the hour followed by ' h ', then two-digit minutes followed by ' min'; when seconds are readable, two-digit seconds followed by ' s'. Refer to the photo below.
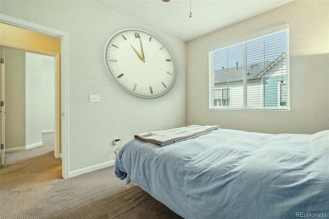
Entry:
11 h 01 min
